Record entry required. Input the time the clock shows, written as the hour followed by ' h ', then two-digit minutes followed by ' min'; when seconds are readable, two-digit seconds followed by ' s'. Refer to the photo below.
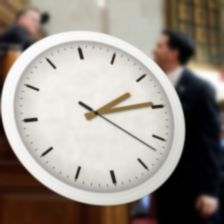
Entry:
2 h 14 min 22 s
